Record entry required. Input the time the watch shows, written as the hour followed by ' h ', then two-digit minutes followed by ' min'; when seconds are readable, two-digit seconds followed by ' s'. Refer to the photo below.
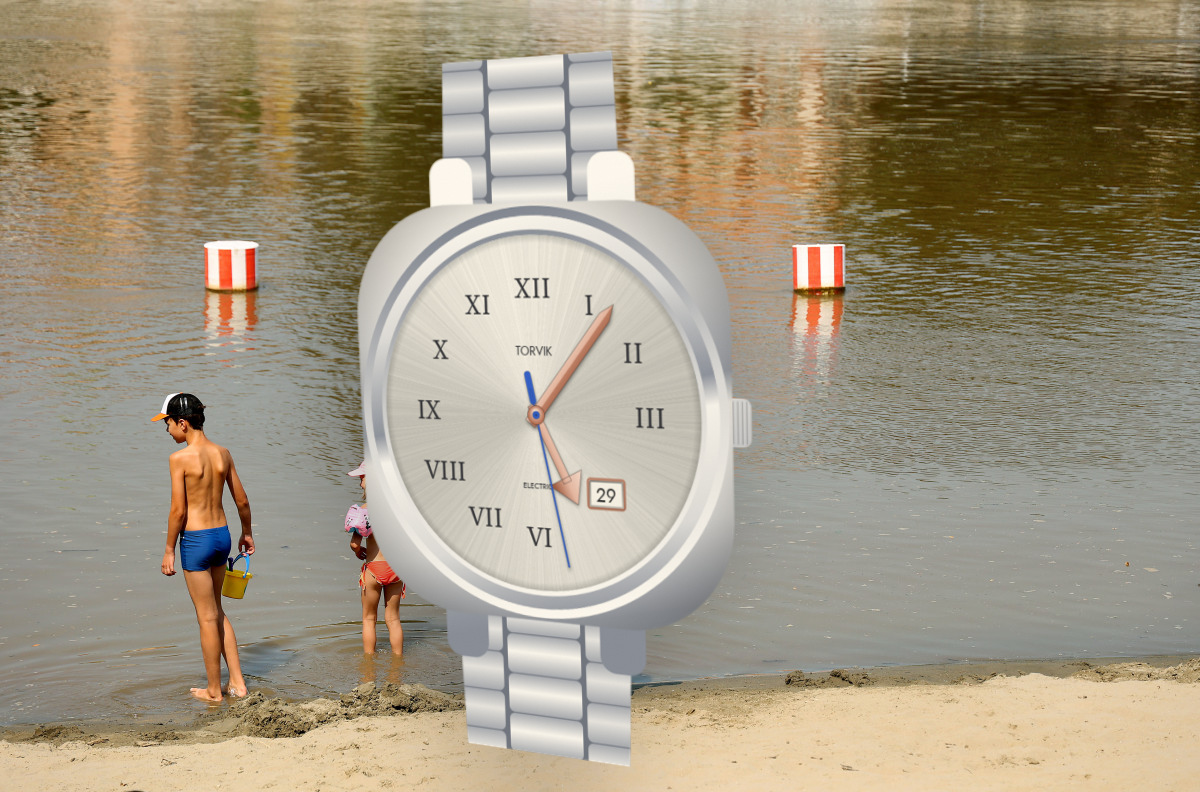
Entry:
5 h 06 min 28 s
